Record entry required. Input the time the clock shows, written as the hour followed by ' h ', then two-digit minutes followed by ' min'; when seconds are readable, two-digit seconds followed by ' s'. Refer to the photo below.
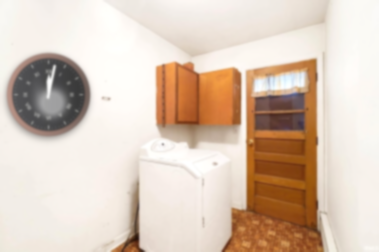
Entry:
12 h 02 min
